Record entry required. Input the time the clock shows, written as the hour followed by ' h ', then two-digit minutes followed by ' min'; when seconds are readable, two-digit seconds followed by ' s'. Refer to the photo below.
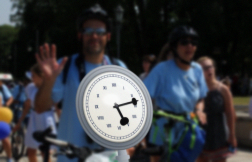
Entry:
5 h 13 min
